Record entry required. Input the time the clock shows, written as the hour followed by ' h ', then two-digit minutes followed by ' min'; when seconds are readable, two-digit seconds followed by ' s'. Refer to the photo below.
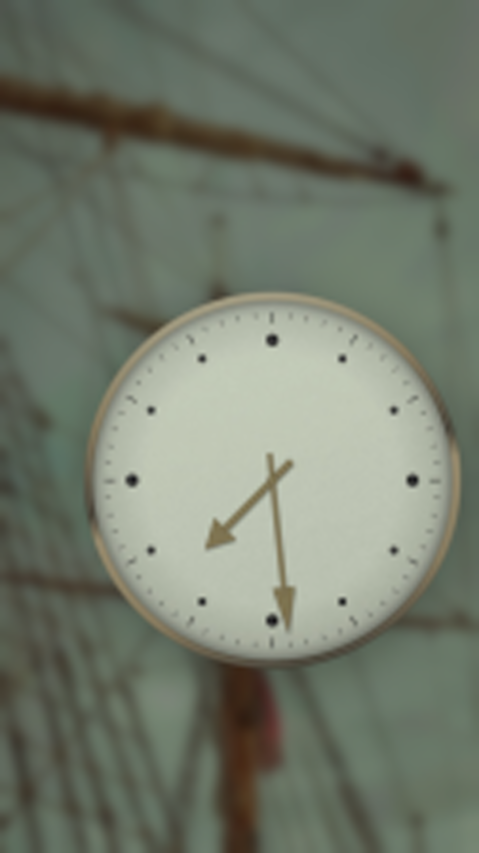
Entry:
7 h 29 min
